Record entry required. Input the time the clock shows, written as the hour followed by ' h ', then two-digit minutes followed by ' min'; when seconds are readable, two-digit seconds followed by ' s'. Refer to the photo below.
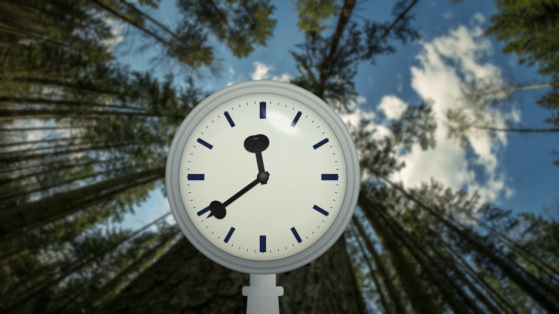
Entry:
11 h 39 min
